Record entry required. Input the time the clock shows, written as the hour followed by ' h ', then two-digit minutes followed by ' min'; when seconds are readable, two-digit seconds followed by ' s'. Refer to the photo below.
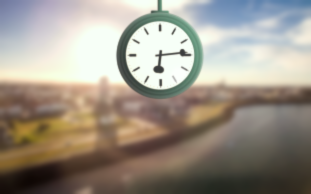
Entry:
6 h 14 min
